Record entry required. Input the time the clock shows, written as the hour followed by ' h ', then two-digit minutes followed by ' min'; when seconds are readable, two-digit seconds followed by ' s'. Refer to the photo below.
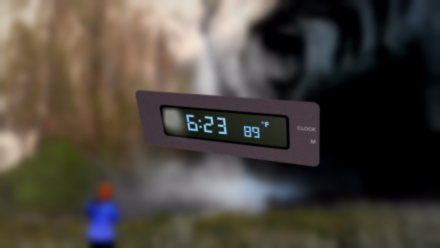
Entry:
6 h 23 min
